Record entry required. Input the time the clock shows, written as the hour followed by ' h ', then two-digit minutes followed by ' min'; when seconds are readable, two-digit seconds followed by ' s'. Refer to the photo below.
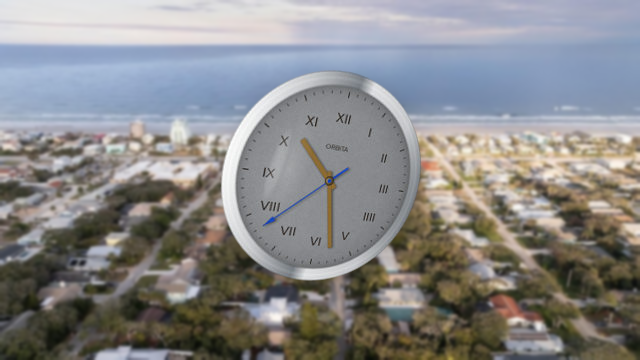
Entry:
10 h 27 min 38 s
